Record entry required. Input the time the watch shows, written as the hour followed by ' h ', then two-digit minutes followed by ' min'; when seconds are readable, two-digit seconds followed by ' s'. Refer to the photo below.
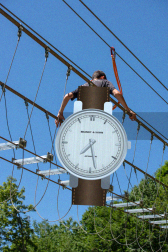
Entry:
7 h 28 min
